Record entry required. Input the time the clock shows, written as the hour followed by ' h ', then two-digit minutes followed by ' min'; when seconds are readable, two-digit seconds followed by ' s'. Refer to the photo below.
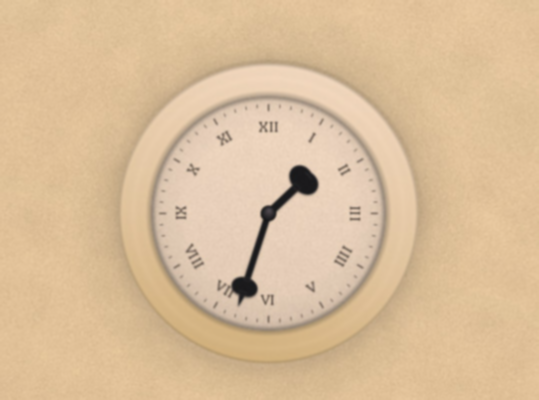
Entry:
1 h 33 min
